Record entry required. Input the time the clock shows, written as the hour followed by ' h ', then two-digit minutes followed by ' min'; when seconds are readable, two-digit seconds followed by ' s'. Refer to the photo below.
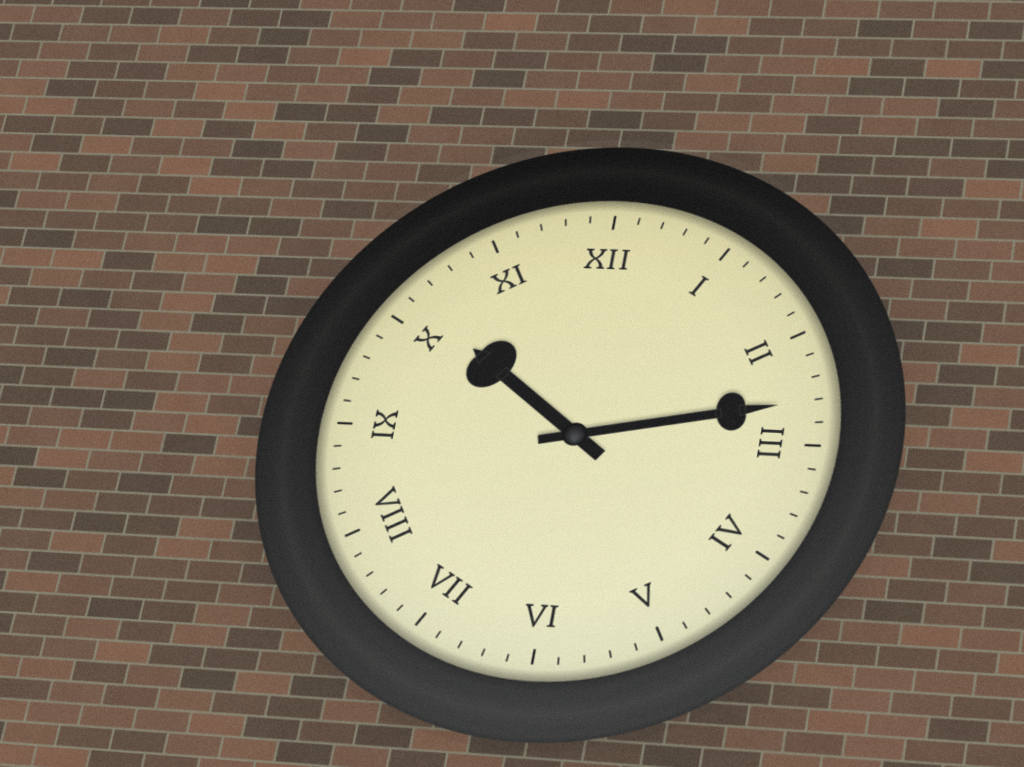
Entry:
10 h 13 min
